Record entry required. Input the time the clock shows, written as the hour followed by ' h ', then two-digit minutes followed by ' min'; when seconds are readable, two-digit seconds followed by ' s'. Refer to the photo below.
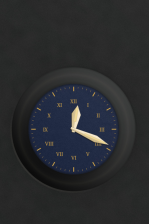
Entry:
12 h 19 min
